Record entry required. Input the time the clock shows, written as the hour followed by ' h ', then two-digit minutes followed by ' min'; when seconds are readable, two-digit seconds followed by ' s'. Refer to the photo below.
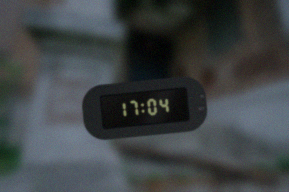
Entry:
17 h 04 min
